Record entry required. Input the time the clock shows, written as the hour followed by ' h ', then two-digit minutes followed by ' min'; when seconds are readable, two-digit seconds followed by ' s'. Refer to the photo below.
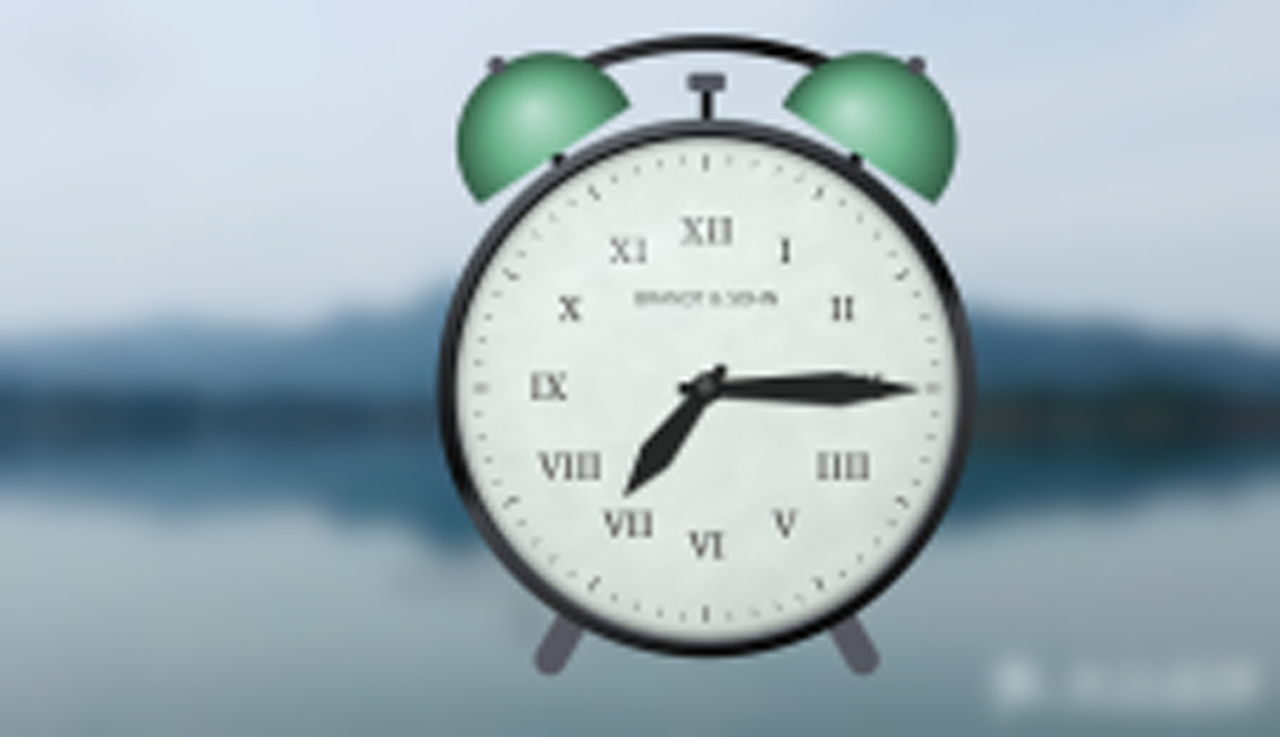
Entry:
7 h 15 min
